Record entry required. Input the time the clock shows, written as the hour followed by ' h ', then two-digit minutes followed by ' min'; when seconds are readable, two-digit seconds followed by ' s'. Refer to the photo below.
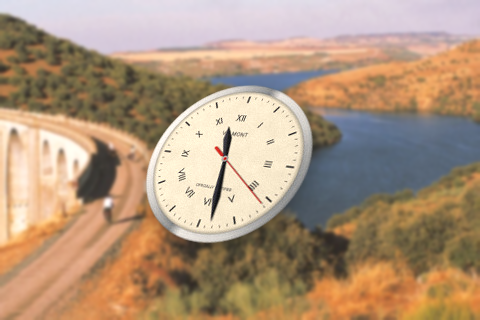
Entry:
11 h 28 min 21 s
